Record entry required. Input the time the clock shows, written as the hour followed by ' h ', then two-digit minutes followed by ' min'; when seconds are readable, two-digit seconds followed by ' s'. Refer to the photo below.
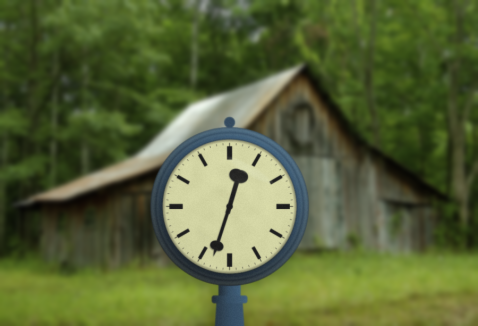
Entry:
12 h 33 min
